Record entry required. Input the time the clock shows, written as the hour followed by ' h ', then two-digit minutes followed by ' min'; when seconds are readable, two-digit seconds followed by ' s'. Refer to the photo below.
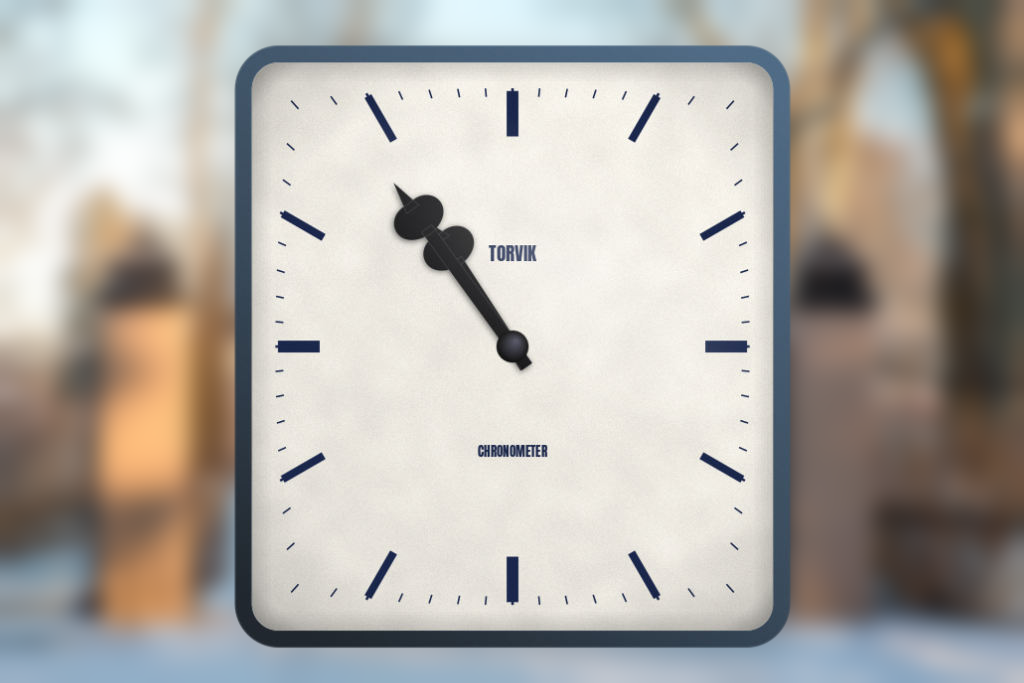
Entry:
10 h 54 min
